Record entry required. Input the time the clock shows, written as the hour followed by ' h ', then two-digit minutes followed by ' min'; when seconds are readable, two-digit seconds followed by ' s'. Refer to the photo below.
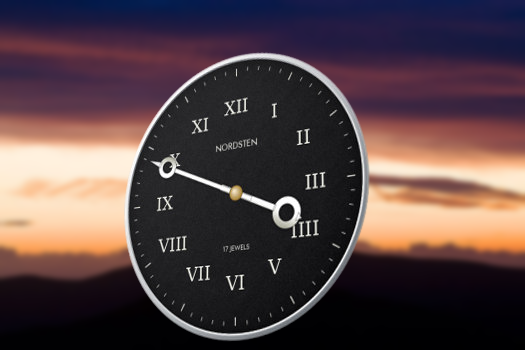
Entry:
3 h 49 min
